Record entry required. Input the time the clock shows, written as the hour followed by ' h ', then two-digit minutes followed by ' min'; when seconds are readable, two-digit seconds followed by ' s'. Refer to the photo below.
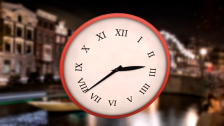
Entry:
2 h 38 min
